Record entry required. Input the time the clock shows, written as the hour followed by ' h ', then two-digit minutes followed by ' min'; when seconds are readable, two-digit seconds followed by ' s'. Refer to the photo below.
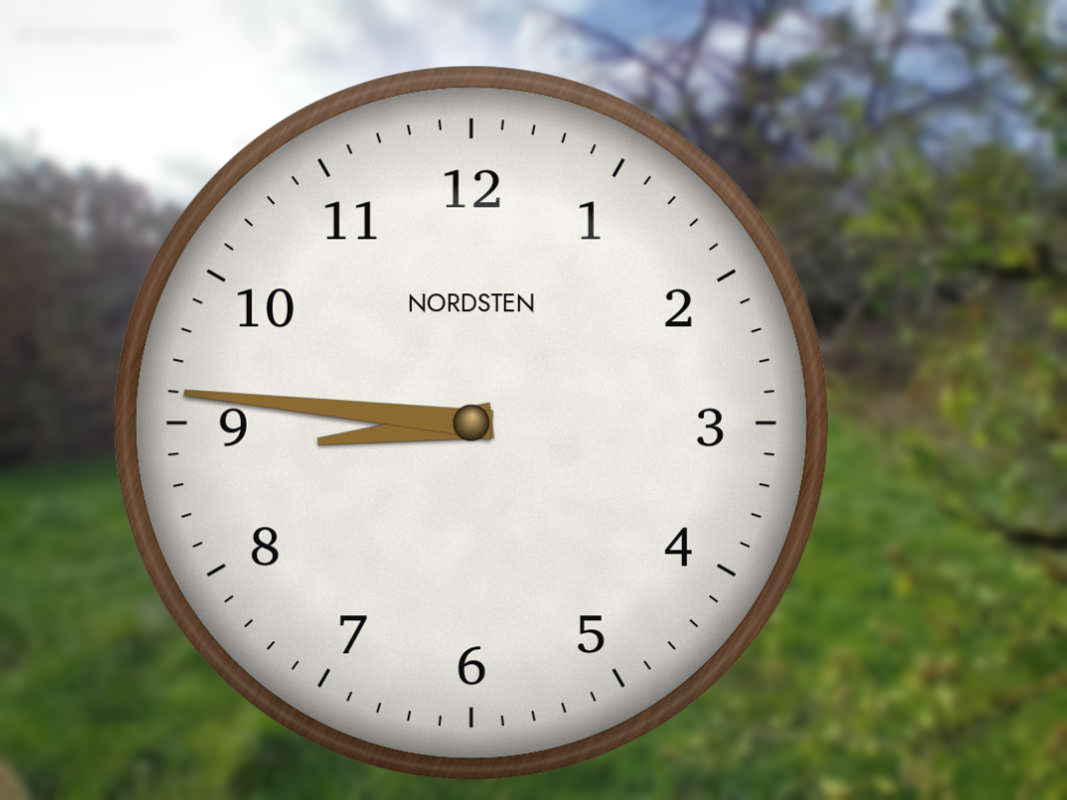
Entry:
8 h 46 min
